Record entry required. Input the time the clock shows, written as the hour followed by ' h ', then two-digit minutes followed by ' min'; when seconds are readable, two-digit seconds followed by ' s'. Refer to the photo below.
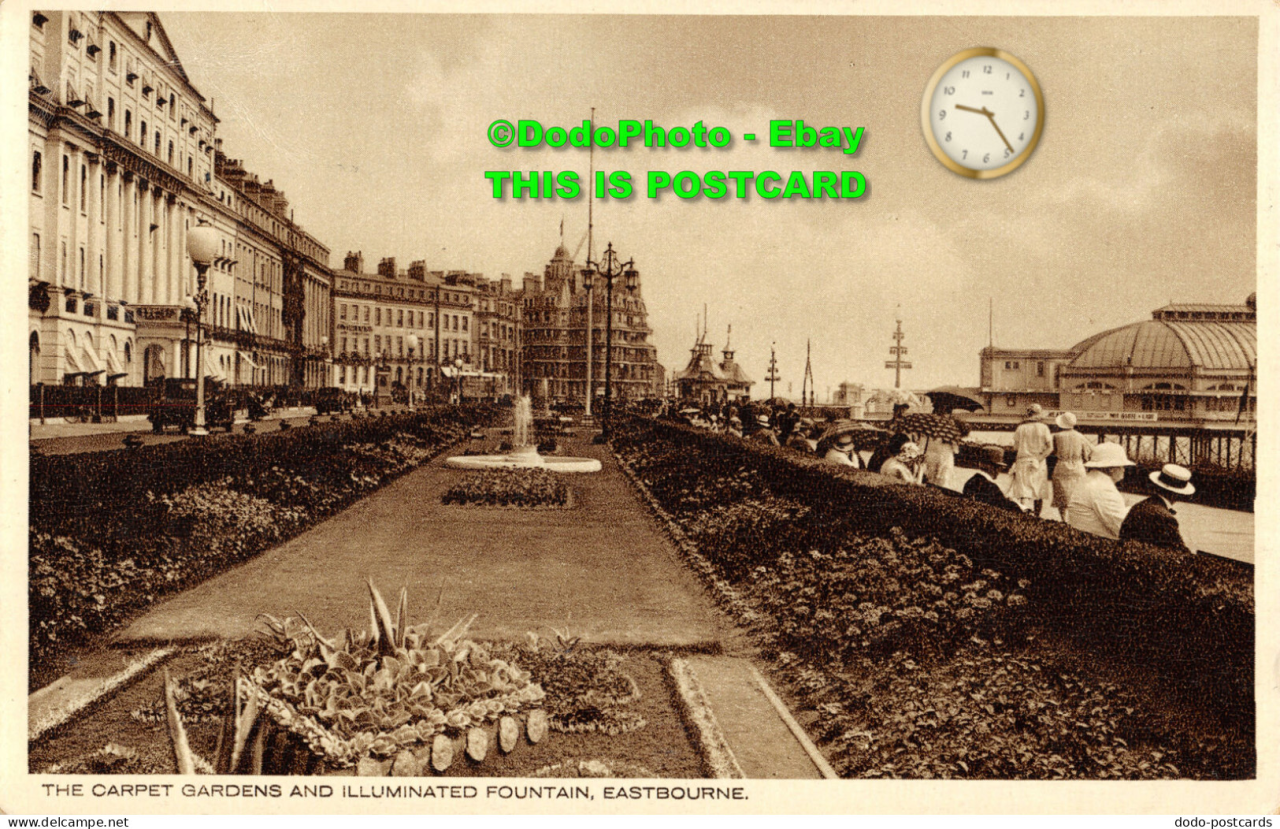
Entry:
9 h 24 min
